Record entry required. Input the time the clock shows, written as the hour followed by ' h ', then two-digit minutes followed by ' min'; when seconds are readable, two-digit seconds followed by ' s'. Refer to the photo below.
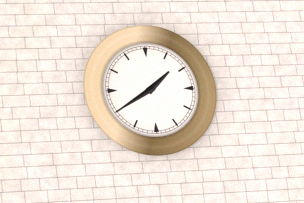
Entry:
1 h 40 min
